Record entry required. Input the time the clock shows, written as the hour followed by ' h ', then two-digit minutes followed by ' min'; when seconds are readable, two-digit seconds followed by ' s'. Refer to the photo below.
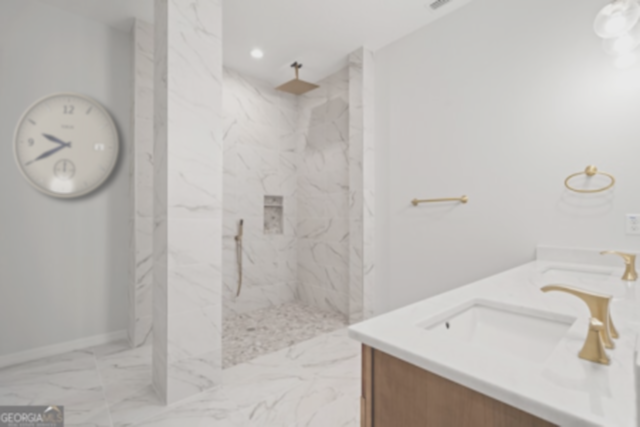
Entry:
9 h 40 min
